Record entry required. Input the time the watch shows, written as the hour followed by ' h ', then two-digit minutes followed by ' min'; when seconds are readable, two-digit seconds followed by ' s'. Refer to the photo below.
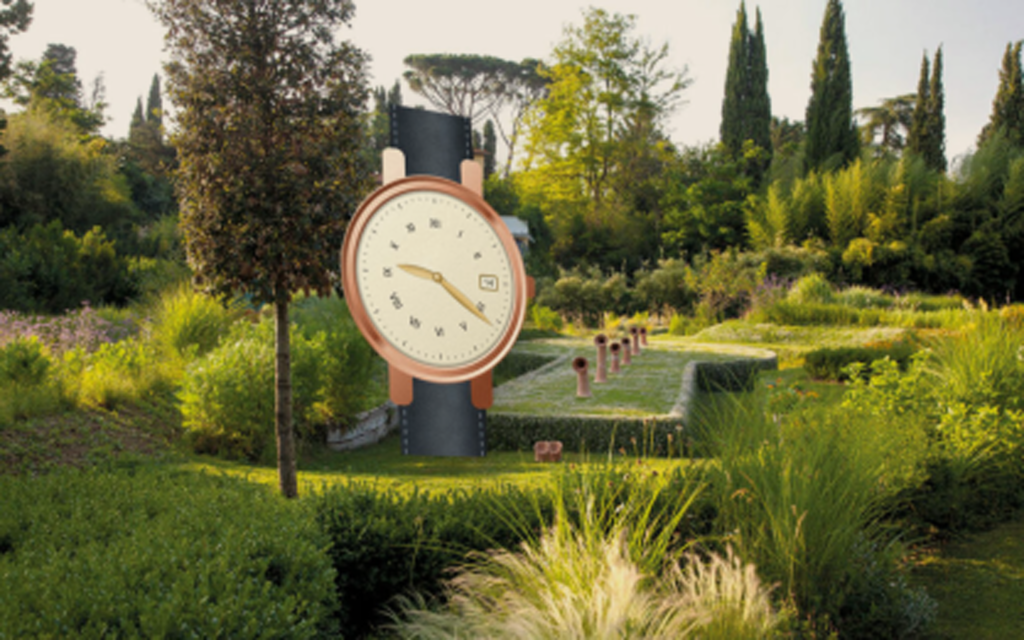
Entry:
9 h 21 min
